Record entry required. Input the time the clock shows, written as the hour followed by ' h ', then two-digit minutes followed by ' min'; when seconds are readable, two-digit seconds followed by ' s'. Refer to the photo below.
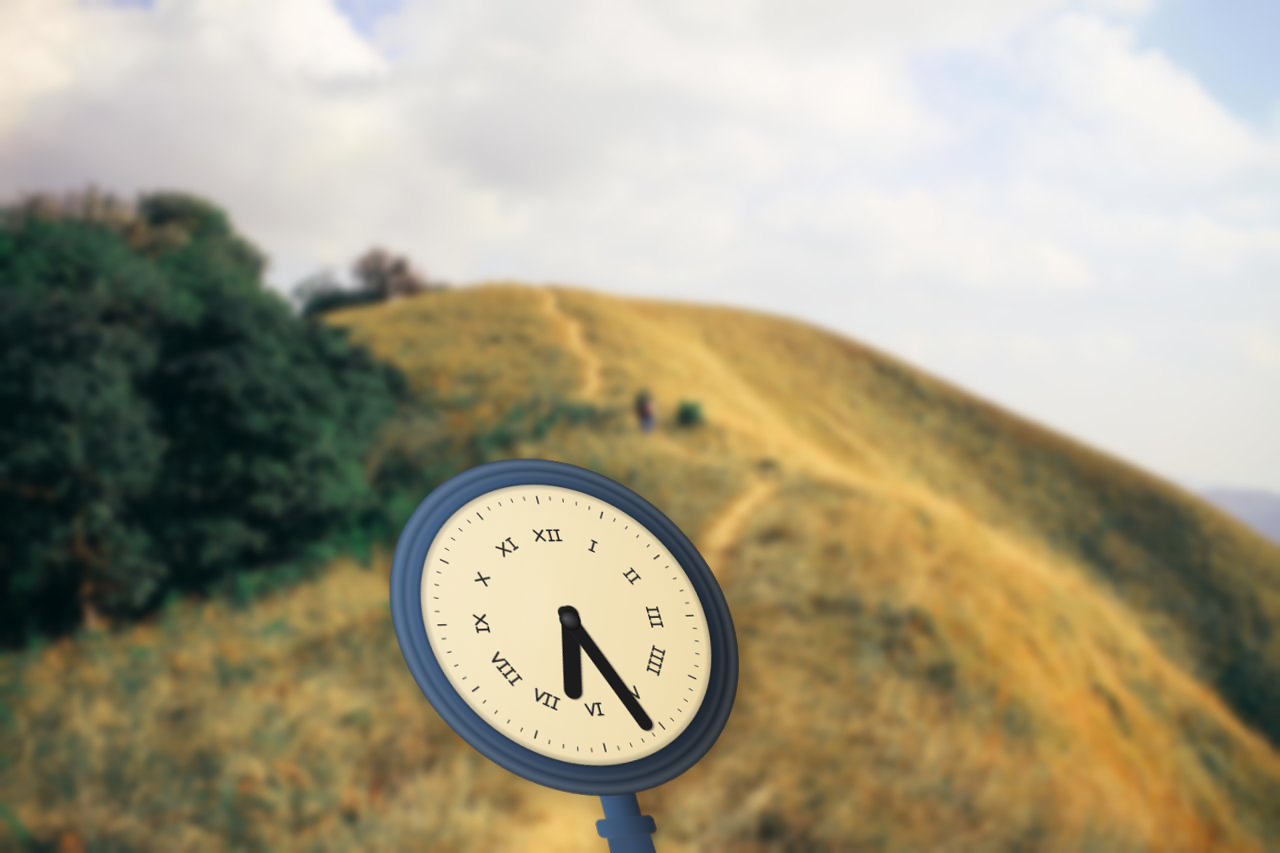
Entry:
6 h 26 min
